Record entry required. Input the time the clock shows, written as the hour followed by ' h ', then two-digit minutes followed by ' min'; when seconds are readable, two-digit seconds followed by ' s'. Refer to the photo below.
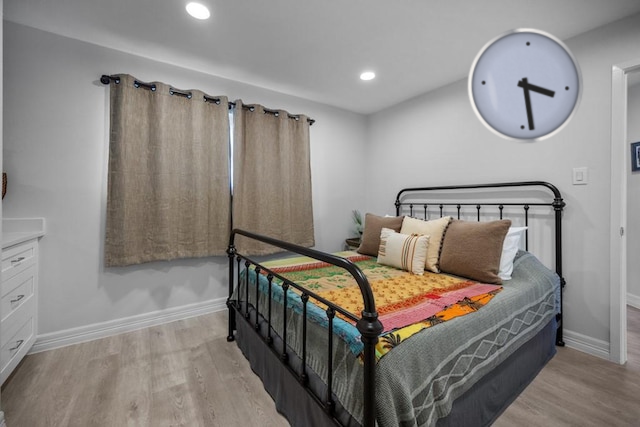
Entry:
3 h 28 min
